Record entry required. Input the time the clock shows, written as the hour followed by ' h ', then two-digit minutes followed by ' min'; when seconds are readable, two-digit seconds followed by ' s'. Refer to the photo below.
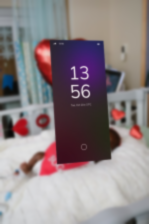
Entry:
13 h 56 min
